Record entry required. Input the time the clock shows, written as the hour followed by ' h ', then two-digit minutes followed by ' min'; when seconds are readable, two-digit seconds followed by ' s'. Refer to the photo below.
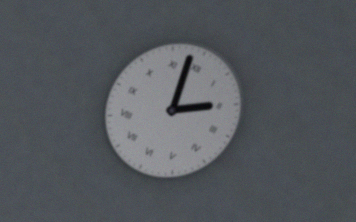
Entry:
1 h 58 min
